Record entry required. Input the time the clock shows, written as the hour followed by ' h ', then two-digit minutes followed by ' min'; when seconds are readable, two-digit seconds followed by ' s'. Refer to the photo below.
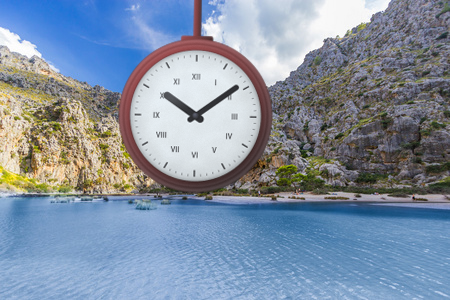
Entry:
10 h 09 min
